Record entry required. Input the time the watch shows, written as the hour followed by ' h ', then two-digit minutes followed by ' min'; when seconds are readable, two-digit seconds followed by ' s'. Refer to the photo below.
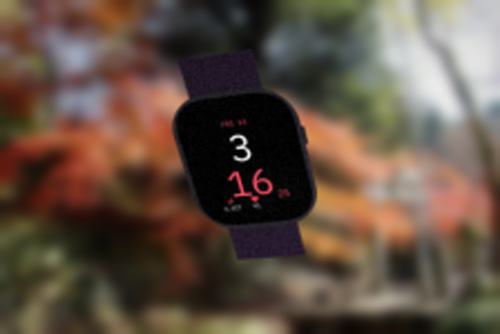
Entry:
3 h 16 min
